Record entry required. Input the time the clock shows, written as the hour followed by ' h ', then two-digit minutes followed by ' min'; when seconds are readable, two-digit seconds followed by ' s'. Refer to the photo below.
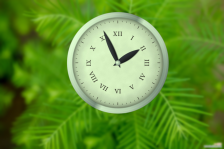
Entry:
1 h 56 min
